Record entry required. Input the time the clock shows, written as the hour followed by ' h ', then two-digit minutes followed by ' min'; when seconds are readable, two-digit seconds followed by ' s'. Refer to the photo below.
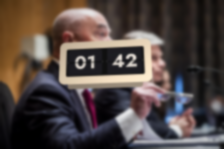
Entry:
1 h 42 min
